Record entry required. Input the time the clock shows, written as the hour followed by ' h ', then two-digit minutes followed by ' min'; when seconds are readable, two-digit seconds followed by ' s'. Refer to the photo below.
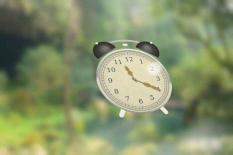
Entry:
11 h 20 min
